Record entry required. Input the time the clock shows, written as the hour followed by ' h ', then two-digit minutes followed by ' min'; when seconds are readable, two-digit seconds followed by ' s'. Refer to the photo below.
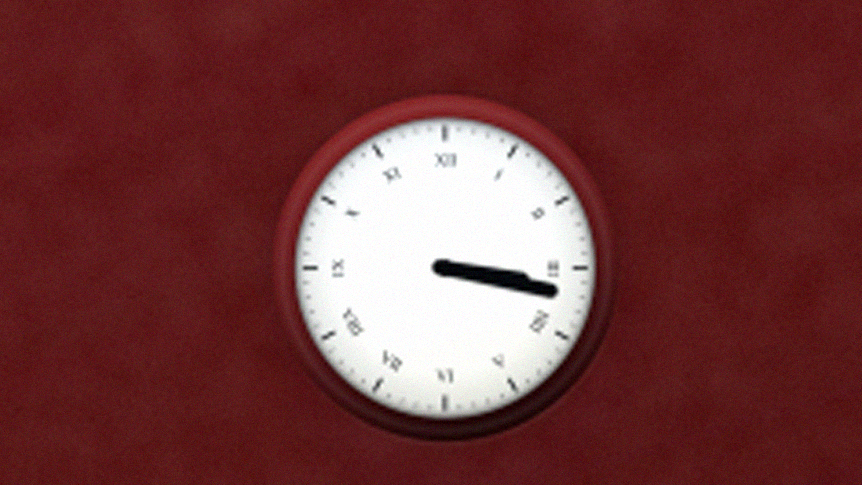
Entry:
3 h 17 min
